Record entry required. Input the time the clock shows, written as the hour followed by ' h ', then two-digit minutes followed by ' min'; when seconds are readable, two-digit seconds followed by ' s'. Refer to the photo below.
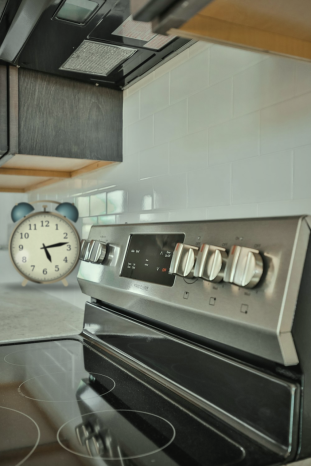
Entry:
5 h 13 min
